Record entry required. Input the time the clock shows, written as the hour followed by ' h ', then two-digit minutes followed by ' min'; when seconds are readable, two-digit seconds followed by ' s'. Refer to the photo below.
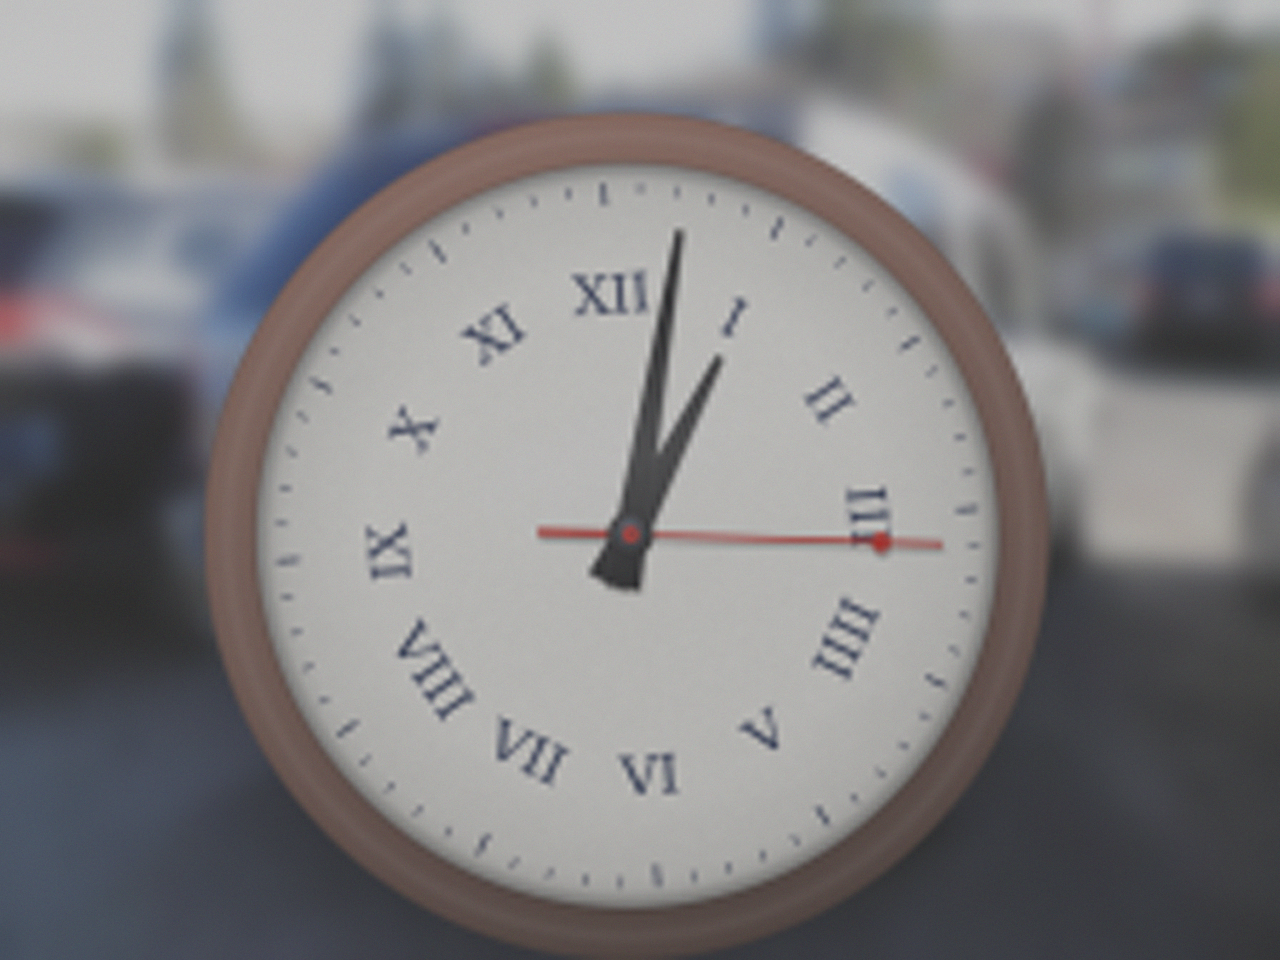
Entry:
1 h 02 min 16 s
